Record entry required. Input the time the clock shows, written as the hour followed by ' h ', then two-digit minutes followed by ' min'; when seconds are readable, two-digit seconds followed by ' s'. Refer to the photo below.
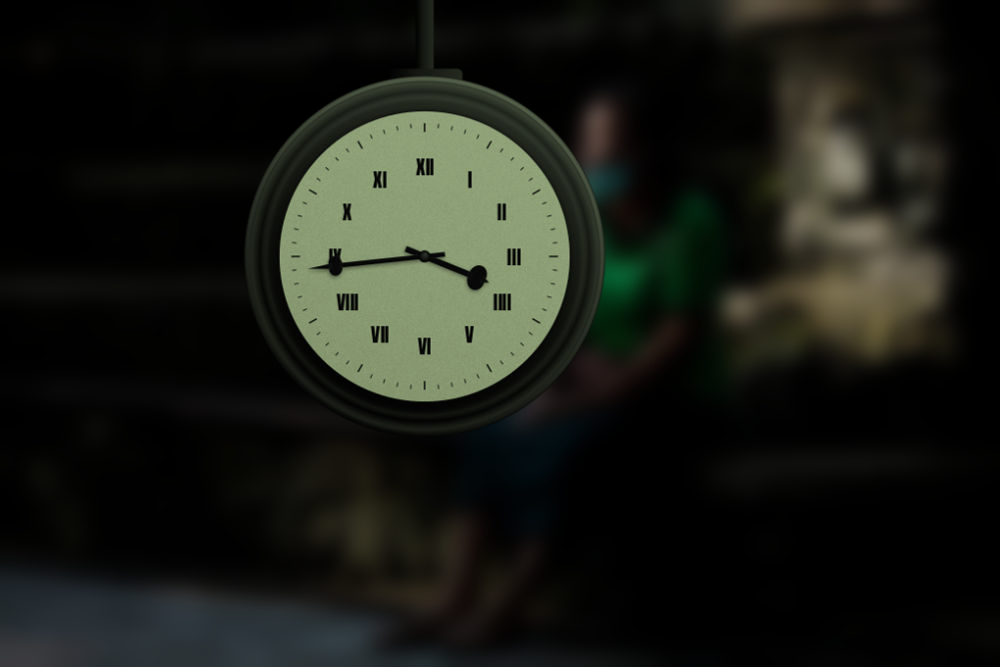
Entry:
3 h 44 min
